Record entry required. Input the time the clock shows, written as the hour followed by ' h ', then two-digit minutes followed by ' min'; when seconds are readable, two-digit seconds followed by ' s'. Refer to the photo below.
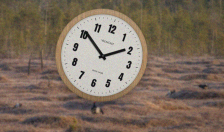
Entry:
1 h 51 min
